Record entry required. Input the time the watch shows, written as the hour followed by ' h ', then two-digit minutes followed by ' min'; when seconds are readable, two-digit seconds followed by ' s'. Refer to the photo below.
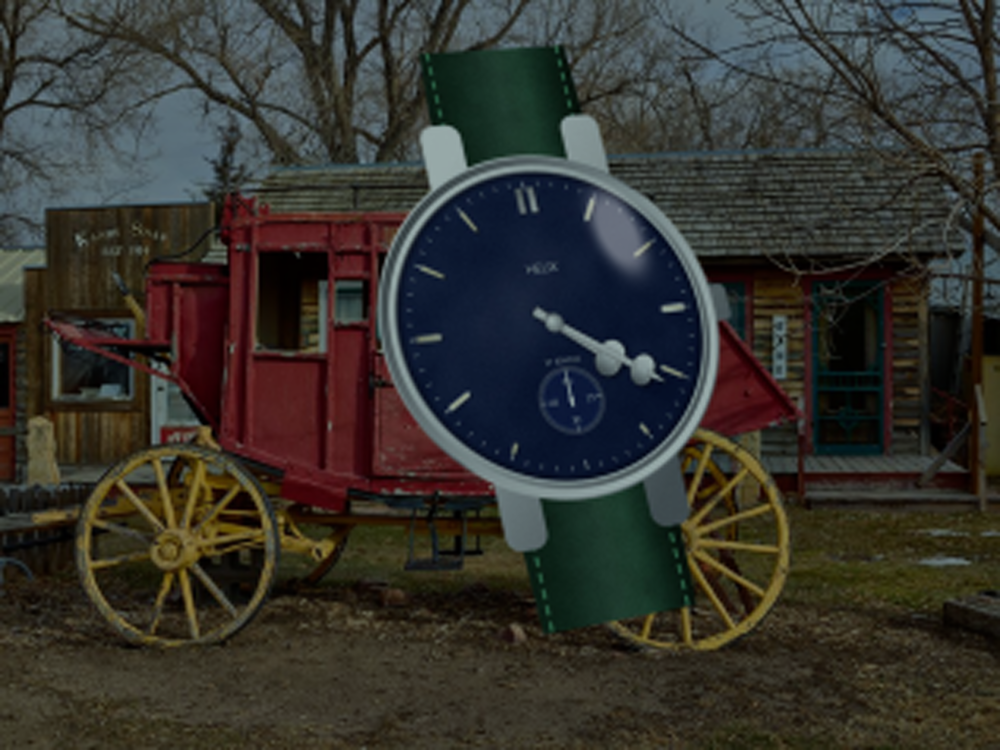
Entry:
4 h 21 min
